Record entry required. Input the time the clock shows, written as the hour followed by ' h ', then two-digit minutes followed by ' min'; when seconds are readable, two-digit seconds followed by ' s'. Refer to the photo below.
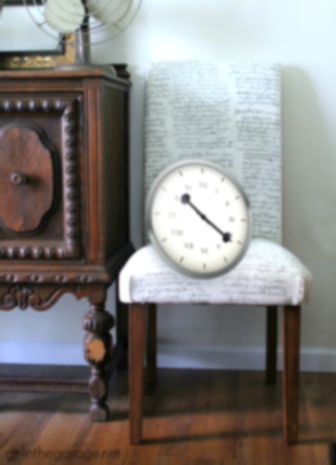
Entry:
10 h 21 min
